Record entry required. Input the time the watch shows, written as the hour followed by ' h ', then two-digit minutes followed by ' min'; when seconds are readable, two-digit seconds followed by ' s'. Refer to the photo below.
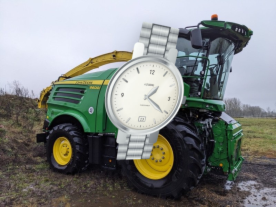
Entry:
1 h 21 min
